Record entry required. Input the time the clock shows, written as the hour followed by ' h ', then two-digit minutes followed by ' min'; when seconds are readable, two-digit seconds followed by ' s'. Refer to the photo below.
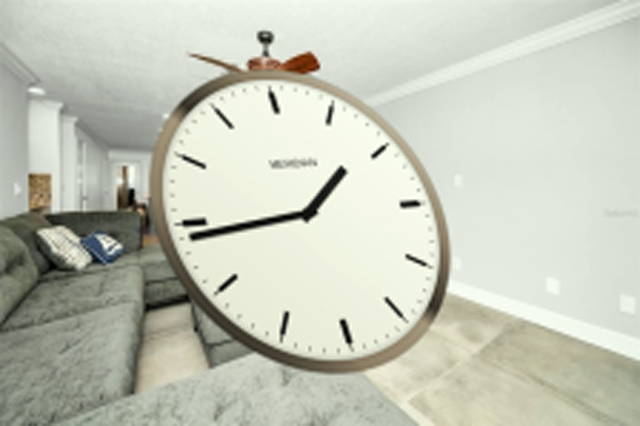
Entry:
1 h 44 min
